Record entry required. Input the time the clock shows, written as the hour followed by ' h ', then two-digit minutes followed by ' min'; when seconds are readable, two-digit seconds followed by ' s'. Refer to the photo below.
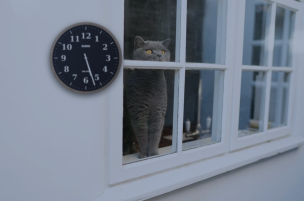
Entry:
5 h 27 min
